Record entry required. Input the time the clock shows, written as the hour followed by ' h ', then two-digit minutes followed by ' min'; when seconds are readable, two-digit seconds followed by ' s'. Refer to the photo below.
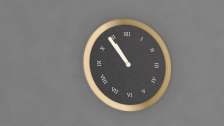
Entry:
10 h 54 min
